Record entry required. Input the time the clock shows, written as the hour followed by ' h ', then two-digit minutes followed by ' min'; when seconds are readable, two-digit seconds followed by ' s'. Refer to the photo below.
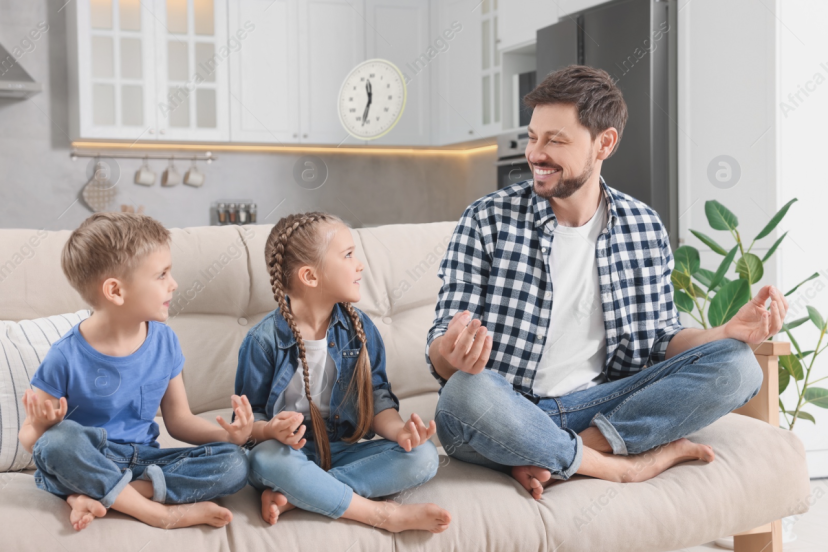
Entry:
11 h 32 min
